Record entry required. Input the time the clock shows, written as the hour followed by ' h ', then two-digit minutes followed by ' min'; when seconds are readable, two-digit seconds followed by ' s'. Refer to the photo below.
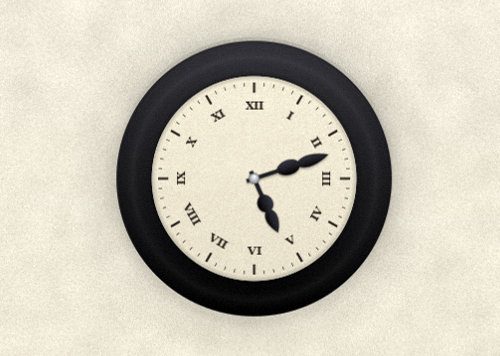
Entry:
5 h 12 min
